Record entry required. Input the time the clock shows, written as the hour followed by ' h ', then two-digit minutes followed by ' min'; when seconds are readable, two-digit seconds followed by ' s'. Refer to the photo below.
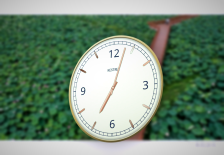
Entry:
7 h 03 min
